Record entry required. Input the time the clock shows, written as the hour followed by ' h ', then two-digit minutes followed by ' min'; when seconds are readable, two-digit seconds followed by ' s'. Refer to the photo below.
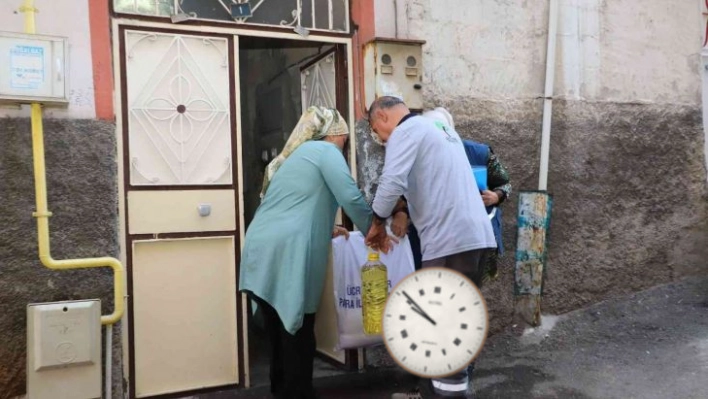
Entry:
9 h 51 min
